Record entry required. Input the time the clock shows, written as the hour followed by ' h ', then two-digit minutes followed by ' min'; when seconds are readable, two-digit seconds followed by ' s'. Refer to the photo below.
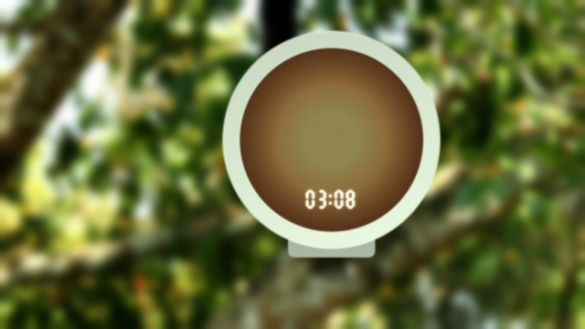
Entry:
3 h 08 min
